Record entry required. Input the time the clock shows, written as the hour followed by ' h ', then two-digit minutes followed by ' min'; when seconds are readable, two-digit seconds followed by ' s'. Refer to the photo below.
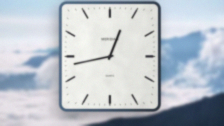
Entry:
12 h 43 min
